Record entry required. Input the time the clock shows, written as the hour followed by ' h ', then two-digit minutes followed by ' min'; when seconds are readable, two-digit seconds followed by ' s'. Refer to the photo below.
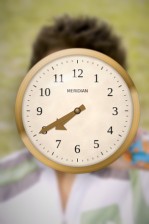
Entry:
7 h 40 min
